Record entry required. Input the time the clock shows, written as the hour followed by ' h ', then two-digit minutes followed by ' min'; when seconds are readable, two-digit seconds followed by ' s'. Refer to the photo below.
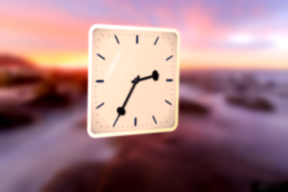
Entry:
2 h 35 min
